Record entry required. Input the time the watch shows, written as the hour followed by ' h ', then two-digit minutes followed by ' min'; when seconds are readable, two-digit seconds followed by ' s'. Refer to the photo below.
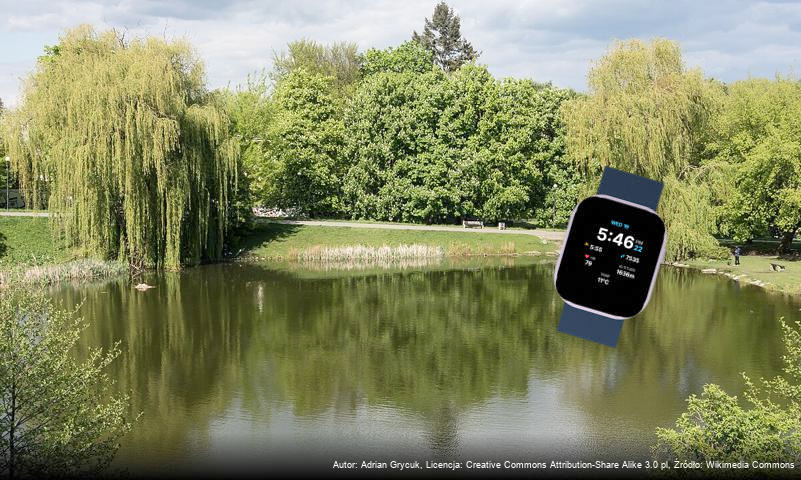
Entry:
5 h 46 min
